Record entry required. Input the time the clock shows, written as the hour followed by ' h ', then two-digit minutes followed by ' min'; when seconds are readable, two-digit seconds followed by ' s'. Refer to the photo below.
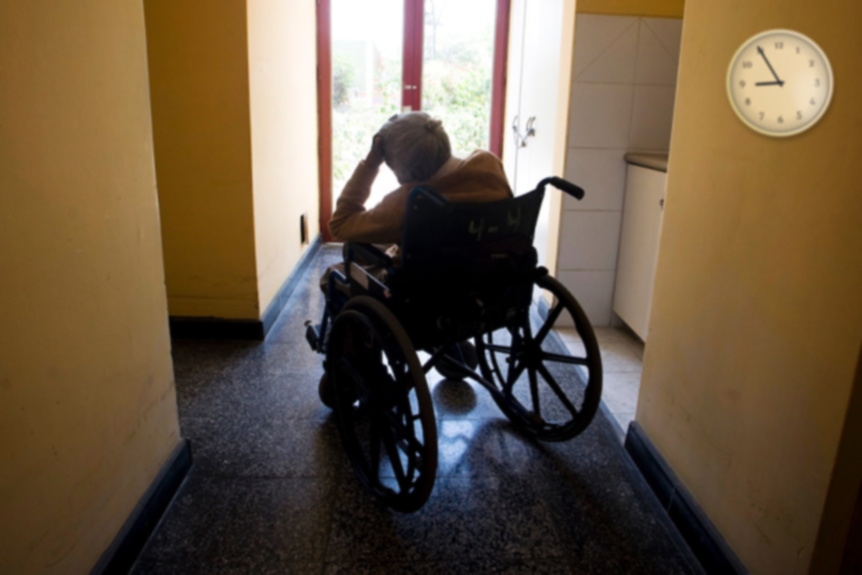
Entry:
8 h 55 min
